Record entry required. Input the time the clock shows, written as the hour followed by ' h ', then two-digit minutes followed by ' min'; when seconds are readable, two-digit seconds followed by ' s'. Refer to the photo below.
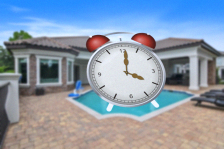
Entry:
4 h 01 min
